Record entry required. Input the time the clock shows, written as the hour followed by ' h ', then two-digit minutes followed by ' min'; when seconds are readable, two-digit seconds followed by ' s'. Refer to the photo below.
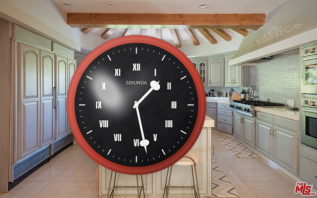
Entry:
1 h 28 min
